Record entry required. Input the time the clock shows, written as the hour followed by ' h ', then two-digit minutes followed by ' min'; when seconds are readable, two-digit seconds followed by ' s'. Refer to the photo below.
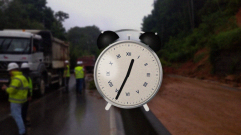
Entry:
12 h 34 min
